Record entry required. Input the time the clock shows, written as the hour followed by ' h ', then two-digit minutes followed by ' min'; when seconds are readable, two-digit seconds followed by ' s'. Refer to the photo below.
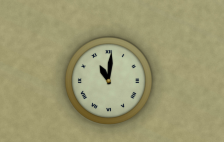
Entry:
11 h 01 min
